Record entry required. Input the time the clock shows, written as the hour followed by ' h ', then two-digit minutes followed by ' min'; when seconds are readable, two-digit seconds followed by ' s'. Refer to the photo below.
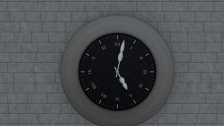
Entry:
5 h 02 min
